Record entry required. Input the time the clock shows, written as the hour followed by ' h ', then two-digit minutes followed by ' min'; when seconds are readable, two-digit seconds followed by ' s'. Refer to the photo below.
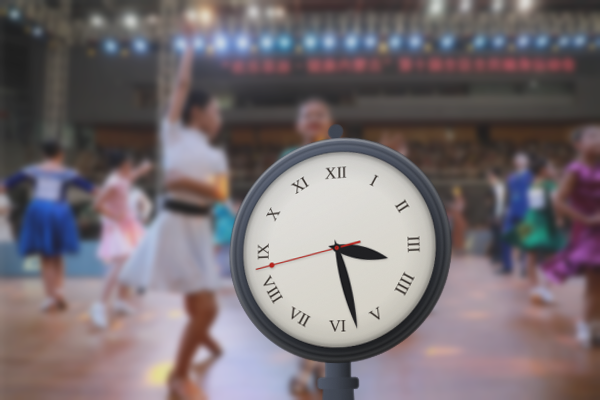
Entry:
3 h 27 min 43 s
